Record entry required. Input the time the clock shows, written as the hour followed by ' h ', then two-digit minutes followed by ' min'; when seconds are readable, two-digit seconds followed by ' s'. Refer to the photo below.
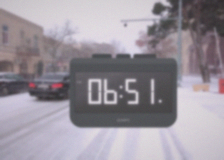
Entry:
6 h 51 min
